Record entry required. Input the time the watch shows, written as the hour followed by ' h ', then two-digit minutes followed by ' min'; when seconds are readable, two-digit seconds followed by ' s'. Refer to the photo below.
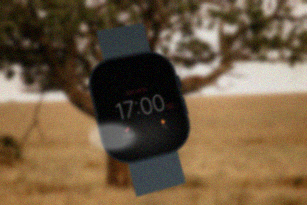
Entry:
17 h 00 min
